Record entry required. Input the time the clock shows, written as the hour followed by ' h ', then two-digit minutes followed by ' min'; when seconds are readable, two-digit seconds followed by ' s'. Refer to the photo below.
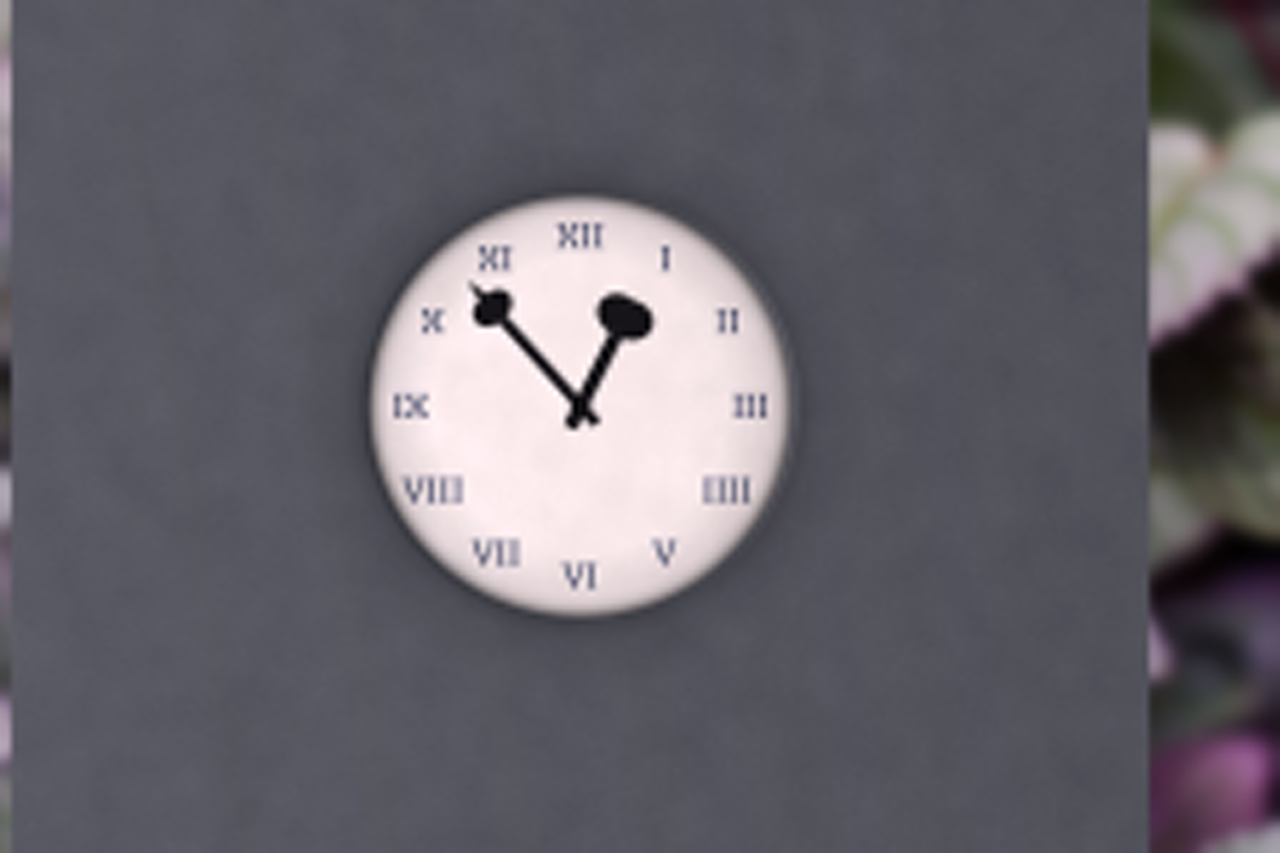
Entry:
12 h 53 min
